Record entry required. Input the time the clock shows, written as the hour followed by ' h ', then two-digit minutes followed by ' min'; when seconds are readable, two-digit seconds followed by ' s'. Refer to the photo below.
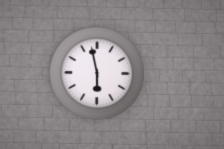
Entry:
5 h 58 min
